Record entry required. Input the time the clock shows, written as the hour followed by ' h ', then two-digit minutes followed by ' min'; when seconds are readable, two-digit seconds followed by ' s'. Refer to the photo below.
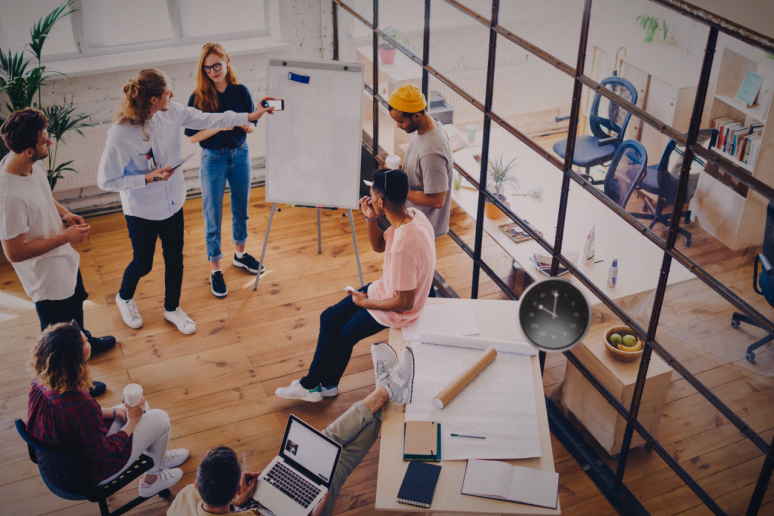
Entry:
10 h 01 min
